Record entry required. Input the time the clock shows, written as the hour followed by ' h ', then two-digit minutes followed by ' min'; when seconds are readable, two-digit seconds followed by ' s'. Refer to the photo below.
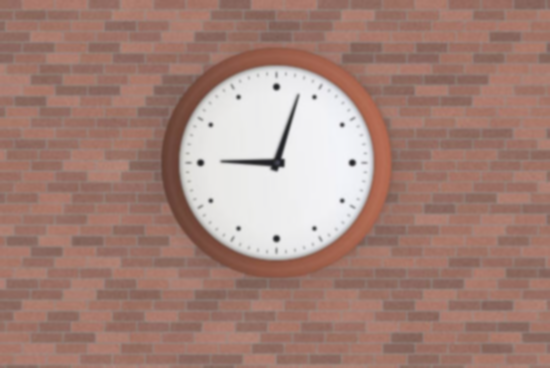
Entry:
9 h 03 min
